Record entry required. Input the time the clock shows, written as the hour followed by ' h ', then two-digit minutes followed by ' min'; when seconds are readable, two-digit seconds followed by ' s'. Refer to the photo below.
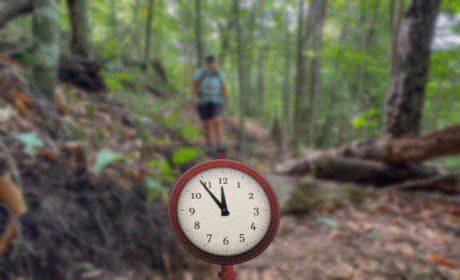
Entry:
11 h 54 min
